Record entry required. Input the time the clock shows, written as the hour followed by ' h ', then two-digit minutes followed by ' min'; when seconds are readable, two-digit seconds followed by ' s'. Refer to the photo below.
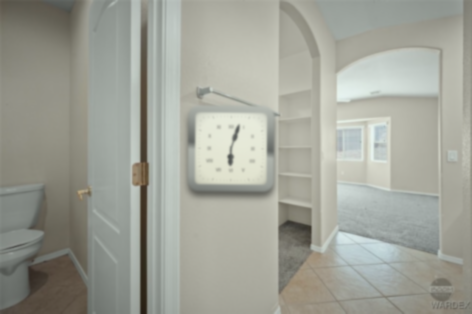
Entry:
6 h 03 min
